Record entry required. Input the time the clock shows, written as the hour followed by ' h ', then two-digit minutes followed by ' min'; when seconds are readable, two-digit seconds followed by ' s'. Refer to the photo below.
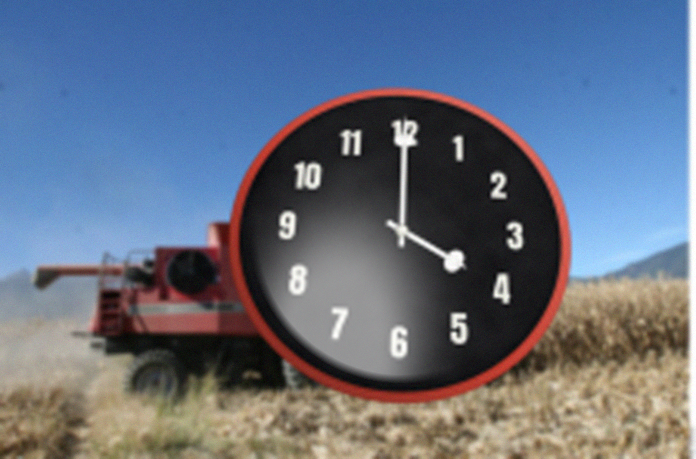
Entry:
4 h 00 min
